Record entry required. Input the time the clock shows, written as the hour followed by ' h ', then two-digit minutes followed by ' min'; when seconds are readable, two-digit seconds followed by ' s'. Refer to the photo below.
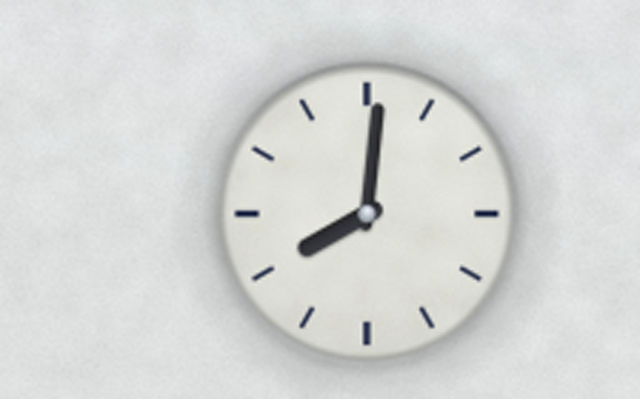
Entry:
8 h 01 min
